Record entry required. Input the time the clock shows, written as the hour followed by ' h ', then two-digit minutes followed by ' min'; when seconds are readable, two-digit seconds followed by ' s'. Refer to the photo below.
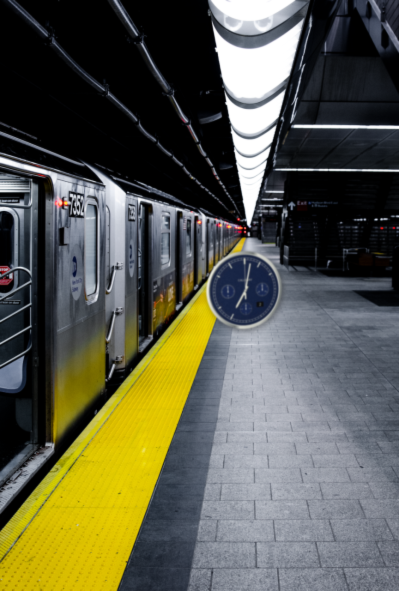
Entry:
7 h 02 min
